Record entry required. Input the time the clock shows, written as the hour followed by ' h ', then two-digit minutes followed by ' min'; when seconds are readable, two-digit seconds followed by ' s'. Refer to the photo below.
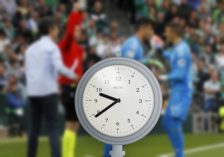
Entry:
9 h 39 min
